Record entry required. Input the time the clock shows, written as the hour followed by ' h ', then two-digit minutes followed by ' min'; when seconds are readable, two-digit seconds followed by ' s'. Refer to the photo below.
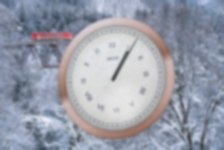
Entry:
1 h 06 min
